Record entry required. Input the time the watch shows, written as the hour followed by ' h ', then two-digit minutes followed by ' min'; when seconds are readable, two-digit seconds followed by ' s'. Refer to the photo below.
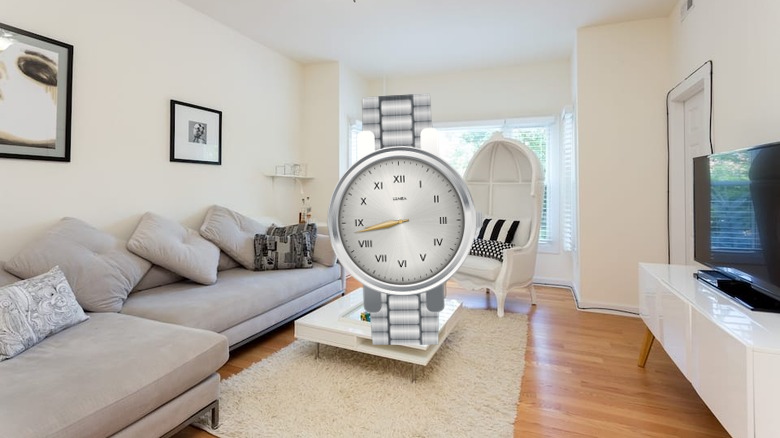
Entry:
8 h 43 min
